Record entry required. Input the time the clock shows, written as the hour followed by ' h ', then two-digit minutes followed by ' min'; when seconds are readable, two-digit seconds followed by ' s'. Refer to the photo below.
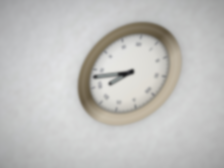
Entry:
7 h 43 min
